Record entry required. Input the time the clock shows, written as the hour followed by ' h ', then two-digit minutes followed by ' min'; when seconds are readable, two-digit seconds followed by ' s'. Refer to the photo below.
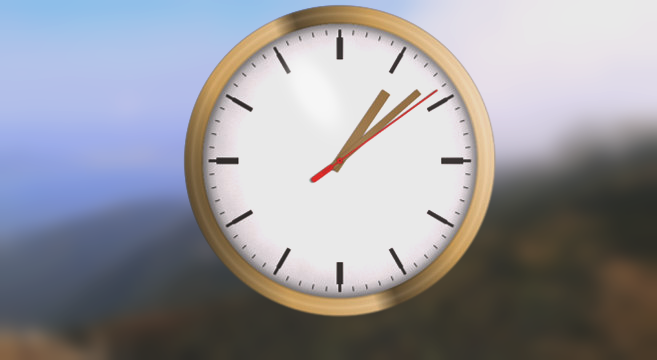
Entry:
1 h 08 min 09 s
